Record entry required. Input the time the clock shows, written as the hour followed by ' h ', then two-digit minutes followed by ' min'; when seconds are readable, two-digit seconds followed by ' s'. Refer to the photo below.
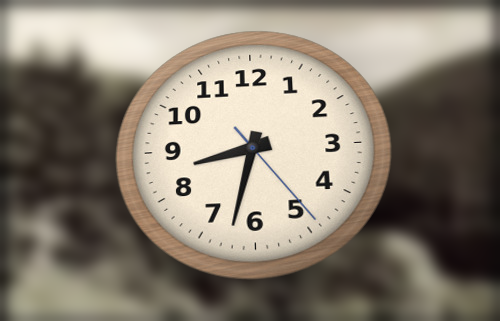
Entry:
8 h 32 min 24 s
